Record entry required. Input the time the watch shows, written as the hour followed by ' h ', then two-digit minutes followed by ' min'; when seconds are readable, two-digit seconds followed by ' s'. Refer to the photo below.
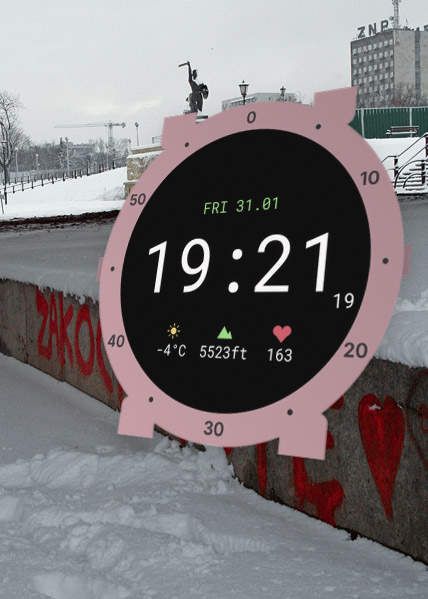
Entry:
19 h 21 min 19 s
